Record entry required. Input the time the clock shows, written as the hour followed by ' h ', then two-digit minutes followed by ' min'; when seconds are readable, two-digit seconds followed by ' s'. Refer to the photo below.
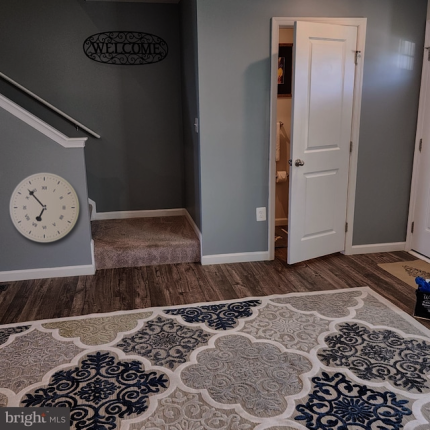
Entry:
6 h 53 min
